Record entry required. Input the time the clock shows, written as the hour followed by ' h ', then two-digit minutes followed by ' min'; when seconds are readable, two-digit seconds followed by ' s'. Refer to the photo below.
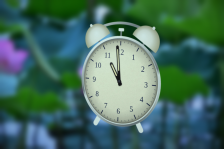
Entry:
10 h 59 min
